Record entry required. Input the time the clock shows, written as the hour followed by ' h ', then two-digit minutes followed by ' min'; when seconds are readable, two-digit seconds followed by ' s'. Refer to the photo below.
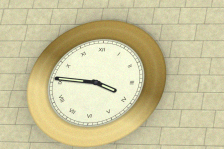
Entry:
3 h 46 min
